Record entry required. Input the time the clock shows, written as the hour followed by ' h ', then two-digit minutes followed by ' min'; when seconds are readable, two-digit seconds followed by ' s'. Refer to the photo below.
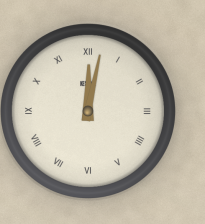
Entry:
12 h 02 min
